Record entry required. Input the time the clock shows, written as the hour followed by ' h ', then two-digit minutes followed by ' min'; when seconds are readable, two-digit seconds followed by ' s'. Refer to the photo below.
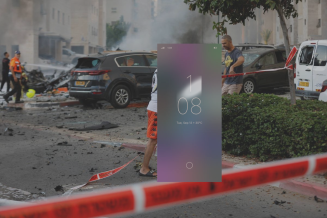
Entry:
1 h 08 min
